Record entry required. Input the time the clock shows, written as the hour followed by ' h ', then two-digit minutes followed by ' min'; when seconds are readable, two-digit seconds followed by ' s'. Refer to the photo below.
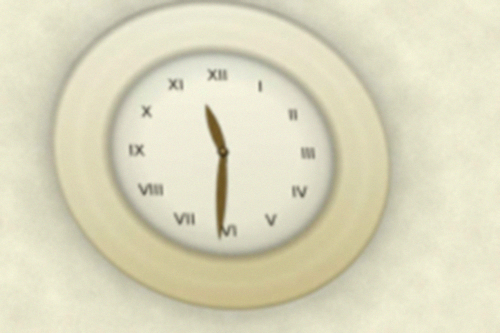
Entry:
11 h 31 min
